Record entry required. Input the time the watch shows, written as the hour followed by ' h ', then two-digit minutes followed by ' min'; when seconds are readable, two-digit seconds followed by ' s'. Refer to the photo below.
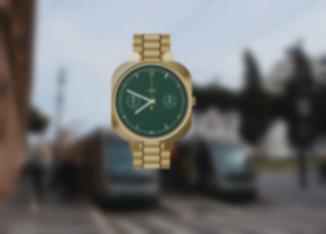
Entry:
7 h 49 min
